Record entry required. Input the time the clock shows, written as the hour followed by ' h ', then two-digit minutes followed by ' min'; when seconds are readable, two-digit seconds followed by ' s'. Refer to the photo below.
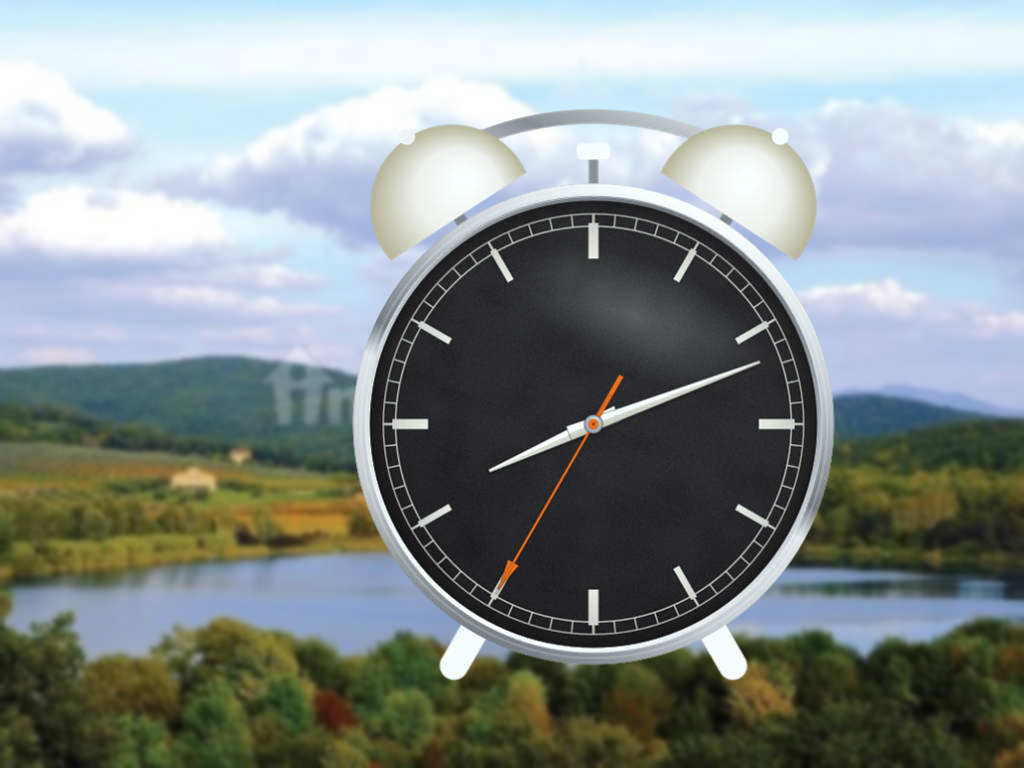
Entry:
8 h 11 min 35 s
